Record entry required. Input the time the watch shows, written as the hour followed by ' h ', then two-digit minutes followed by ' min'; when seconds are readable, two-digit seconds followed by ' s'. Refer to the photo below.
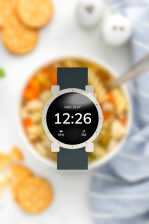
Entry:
12 h 26 min
